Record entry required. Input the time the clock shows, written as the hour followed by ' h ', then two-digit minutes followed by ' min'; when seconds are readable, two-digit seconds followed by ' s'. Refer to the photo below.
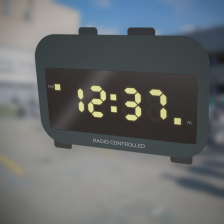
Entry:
12 h 37 min
